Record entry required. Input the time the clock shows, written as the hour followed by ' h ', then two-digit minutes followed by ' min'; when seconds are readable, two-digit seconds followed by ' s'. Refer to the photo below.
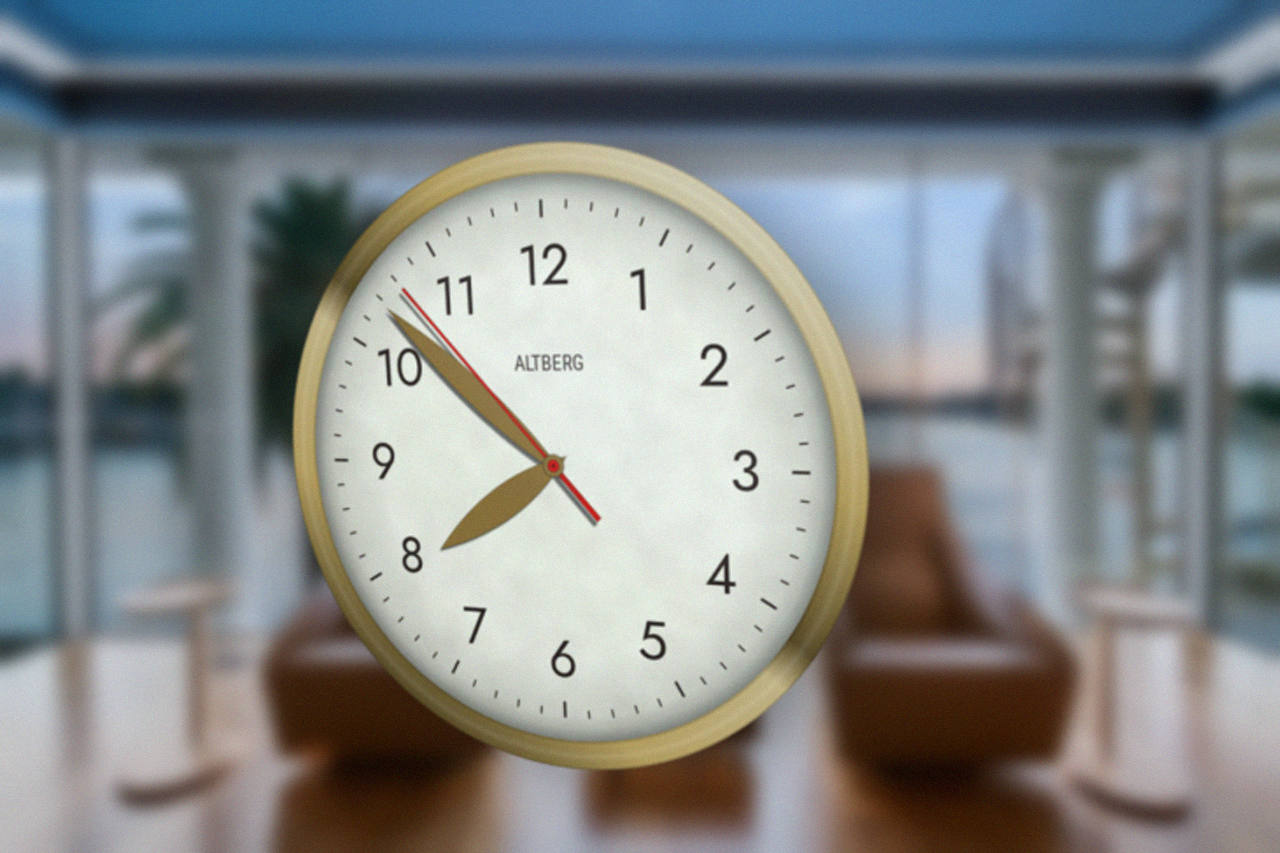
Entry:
7 h 51 min 53 s
